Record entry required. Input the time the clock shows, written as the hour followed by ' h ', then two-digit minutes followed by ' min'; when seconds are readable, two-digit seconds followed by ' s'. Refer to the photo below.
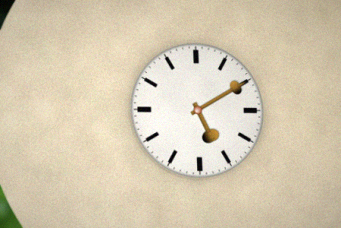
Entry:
5 h 10 min
